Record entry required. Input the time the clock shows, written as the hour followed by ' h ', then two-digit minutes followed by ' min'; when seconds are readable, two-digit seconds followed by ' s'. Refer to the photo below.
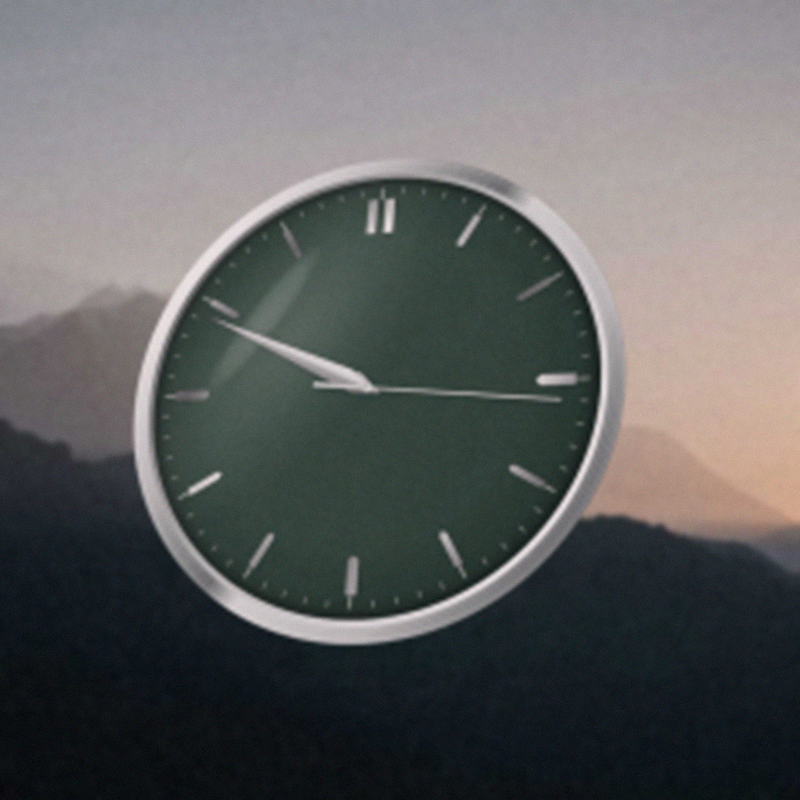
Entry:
9 h 49 min 16 s
